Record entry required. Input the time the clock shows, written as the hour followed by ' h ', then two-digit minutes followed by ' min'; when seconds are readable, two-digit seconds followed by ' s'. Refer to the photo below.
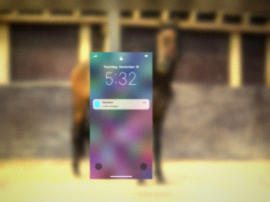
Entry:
5 h 32 min
